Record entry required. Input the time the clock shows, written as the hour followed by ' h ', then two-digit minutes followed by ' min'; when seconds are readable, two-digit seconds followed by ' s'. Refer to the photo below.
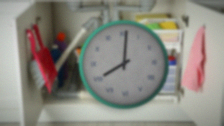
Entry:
8 h 01 min
